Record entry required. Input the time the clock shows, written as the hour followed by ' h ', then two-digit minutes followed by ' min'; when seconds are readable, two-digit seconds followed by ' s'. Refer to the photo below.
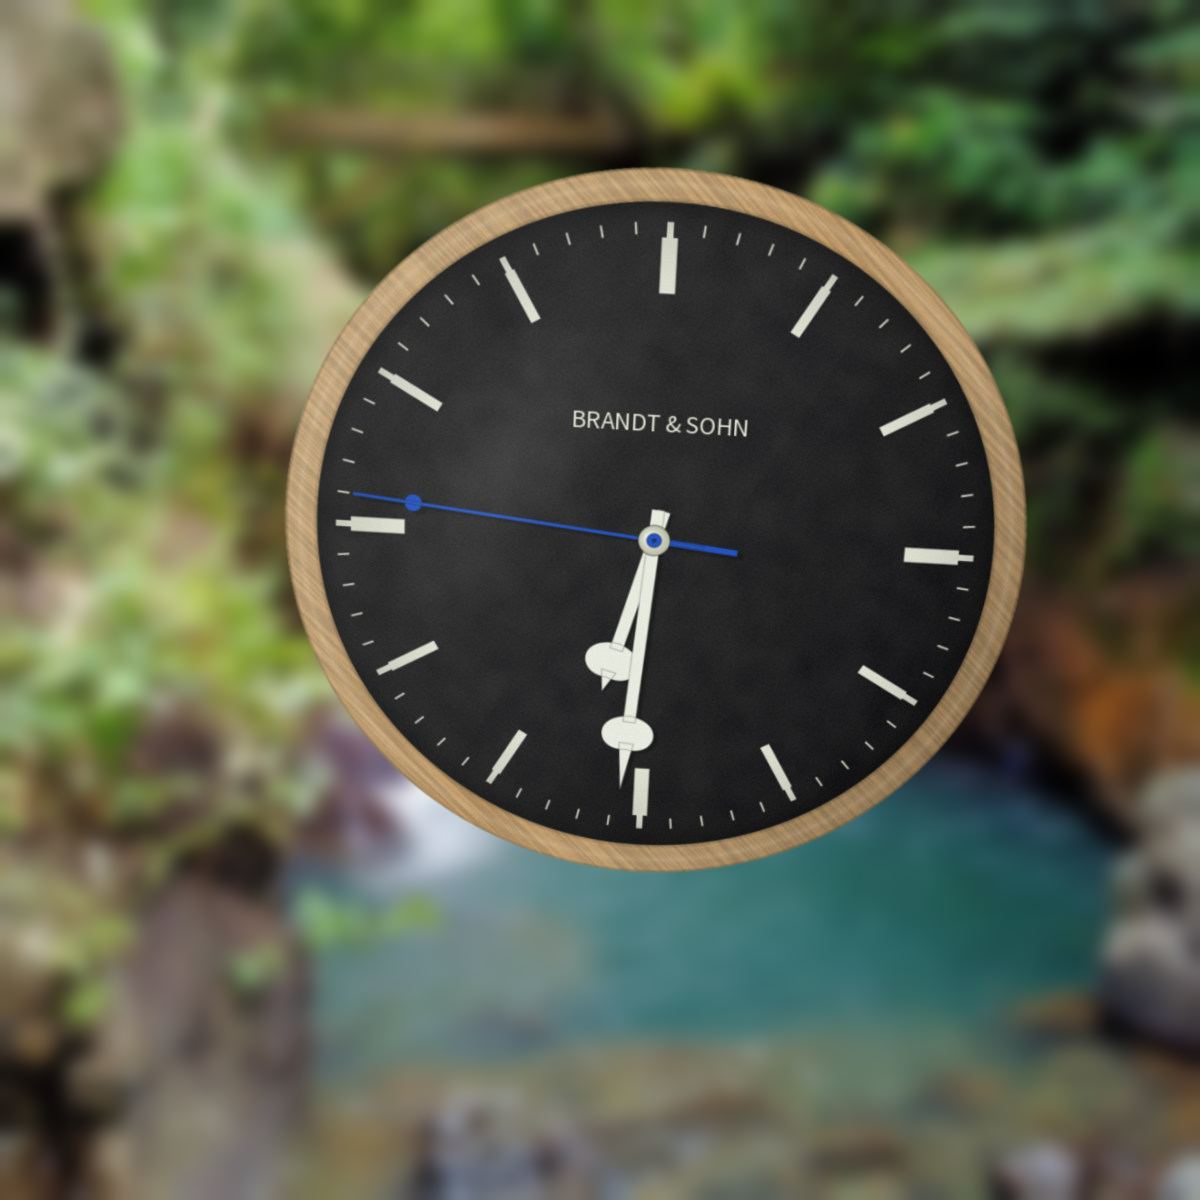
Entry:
6 h 30 min 46 s
